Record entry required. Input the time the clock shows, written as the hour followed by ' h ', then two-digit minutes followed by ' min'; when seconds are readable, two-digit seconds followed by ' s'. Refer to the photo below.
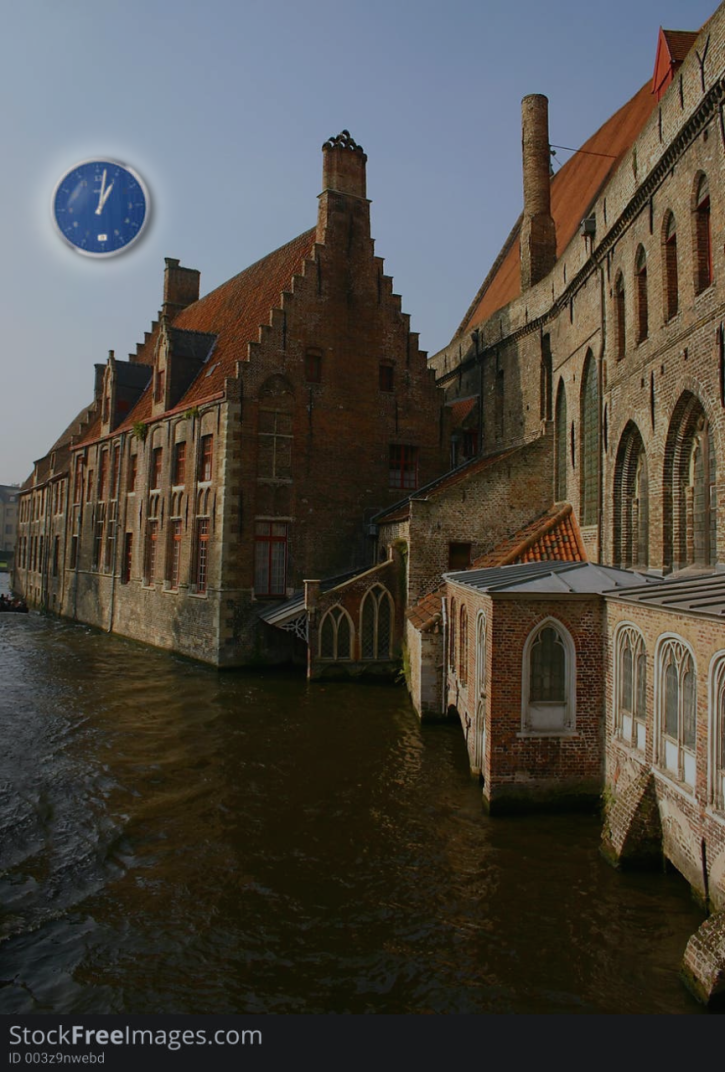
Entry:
1 h 02 min
